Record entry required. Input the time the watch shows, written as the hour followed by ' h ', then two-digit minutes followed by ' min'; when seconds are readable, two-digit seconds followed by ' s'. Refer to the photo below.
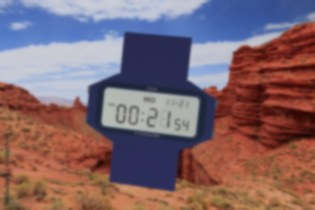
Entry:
0 h 21 min
